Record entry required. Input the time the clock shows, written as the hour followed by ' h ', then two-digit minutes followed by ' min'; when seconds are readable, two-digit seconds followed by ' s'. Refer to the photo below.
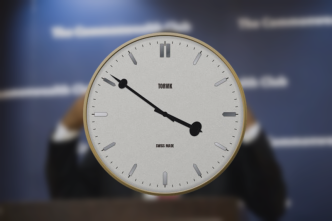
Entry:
3 h 51 min
